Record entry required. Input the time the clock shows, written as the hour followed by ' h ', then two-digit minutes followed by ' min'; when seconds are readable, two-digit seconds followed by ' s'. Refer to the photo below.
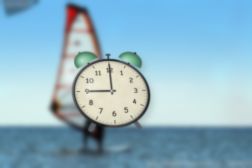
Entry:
9 h 00 min
